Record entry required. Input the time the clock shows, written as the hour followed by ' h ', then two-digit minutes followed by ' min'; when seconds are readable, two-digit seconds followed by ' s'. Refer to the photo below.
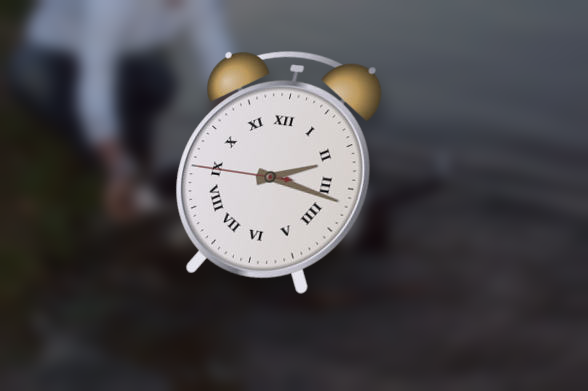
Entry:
2 h 16 min 45 s
